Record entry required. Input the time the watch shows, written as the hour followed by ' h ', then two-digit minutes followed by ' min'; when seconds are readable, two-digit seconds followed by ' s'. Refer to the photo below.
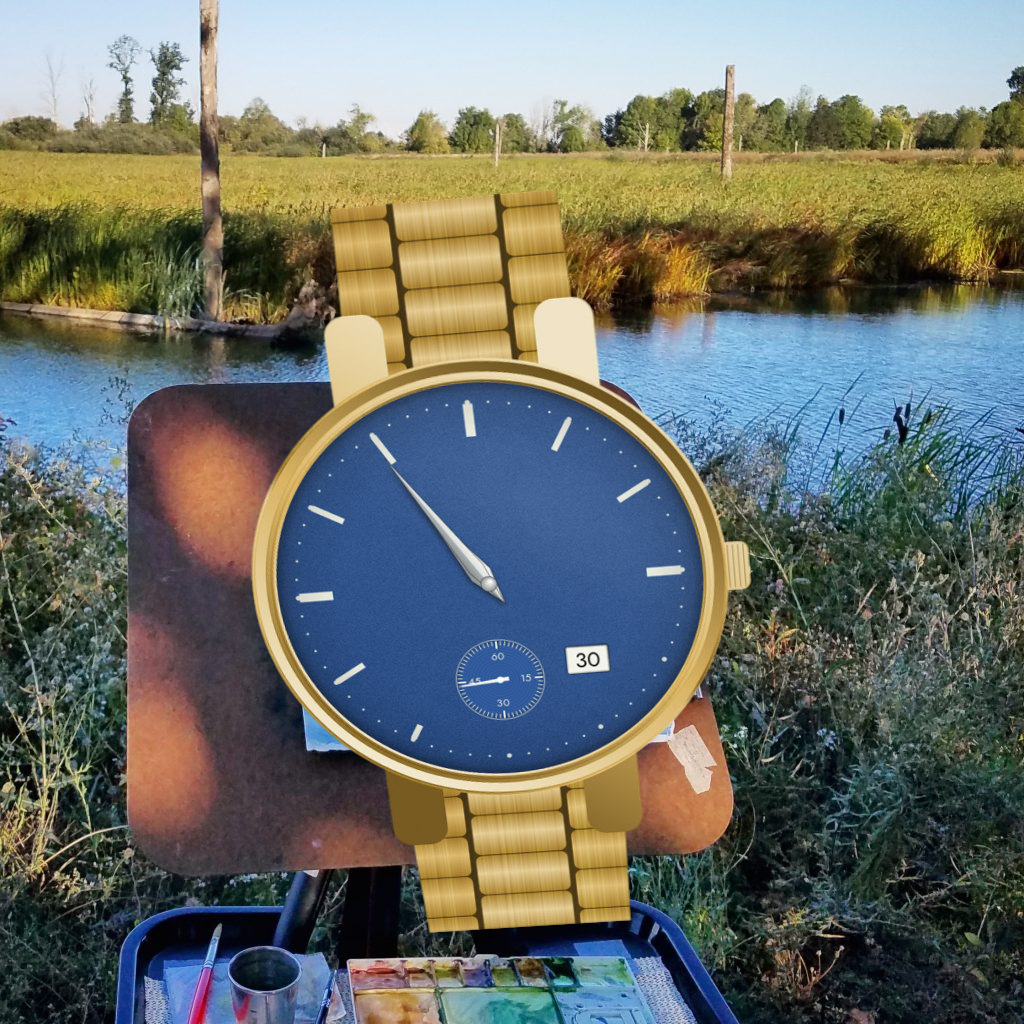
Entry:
10 h 54 min 44 s
